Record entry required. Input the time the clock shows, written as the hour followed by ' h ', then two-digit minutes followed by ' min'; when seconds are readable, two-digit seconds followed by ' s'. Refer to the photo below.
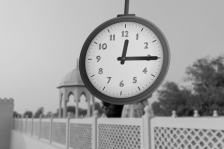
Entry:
12 h 15 min
